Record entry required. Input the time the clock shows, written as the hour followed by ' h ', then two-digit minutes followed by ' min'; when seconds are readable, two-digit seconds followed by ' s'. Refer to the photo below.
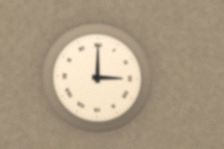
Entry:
3 h 00 min
